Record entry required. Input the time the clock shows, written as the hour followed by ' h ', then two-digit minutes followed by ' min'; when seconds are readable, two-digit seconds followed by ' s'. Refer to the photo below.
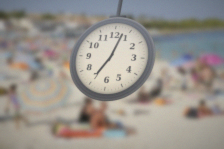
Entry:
7 h 03 min
